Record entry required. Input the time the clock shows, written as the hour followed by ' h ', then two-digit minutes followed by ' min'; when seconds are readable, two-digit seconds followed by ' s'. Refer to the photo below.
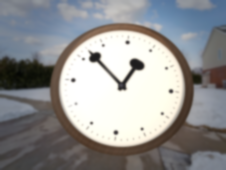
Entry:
12 h 52 min
